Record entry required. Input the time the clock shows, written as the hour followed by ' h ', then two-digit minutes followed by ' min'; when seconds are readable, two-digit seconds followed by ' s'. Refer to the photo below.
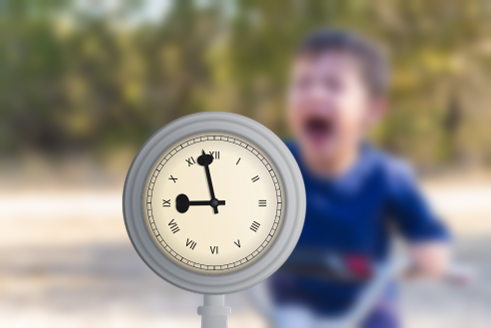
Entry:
8 h 58 min
